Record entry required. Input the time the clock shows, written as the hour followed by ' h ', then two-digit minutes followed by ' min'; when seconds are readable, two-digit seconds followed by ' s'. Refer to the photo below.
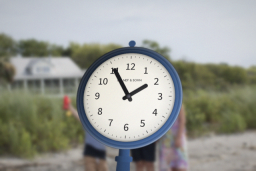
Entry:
1 h 55 min
